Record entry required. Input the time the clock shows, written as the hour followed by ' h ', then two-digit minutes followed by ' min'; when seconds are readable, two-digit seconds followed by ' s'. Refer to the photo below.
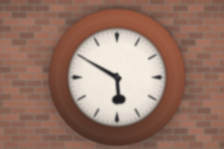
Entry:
5 h 50 min
